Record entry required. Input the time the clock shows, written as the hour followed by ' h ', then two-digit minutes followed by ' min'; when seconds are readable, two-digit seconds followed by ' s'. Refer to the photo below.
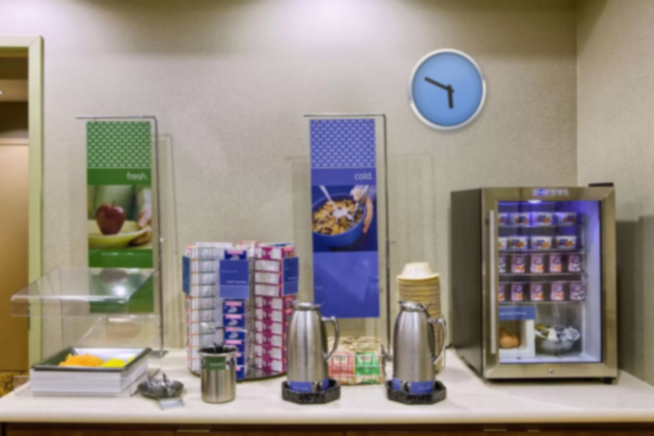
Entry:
5 h 49 min
